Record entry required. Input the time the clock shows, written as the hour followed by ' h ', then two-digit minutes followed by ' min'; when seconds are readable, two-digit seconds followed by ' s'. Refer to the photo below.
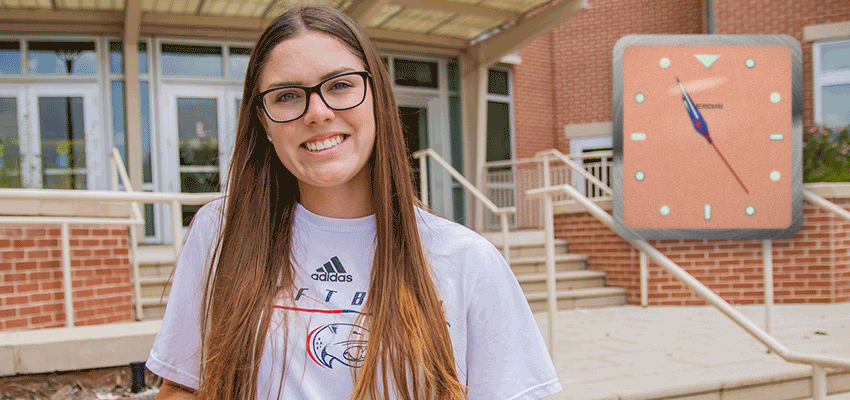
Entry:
10 h 55 min 24 s
